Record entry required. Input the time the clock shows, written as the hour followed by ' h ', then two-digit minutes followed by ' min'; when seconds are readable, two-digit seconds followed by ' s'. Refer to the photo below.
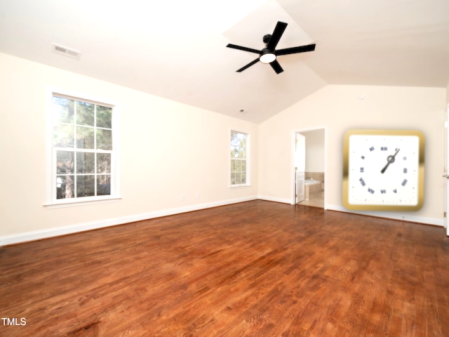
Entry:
1 h 06 min
